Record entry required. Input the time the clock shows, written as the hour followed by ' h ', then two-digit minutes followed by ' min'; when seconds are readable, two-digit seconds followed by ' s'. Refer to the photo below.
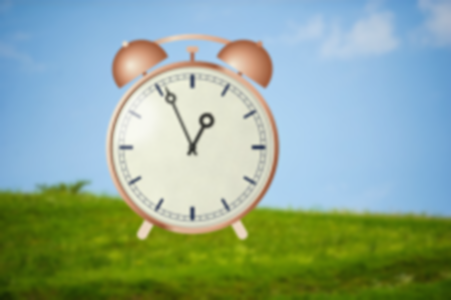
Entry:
12 h 56 min
